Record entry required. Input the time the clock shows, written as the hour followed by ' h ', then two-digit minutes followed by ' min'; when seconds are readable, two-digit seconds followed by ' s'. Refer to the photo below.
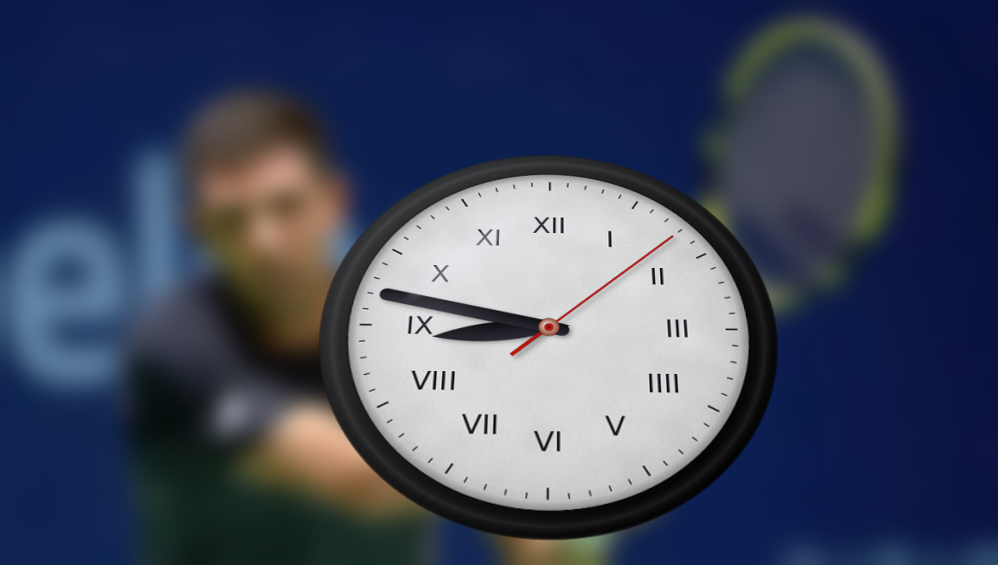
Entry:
8 h 47 min 08 s
